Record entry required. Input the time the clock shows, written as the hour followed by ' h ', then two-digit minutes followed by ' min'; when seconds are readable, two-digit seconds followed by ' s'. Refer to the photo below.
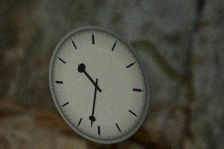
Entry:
10 h 32 min
